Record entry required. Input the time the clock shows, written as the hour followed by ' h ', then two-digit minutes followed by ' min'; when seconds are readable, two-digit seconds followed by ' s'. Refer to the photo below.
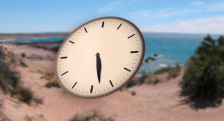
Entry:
5 h 28 min
